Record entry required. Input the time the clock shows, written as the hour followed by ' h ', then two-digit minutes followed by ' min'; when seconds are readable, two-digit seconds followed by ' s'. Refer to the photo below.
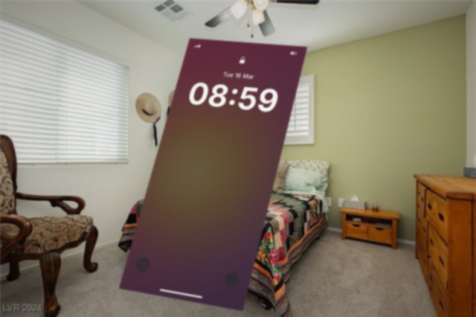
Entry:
8 h 59 min
